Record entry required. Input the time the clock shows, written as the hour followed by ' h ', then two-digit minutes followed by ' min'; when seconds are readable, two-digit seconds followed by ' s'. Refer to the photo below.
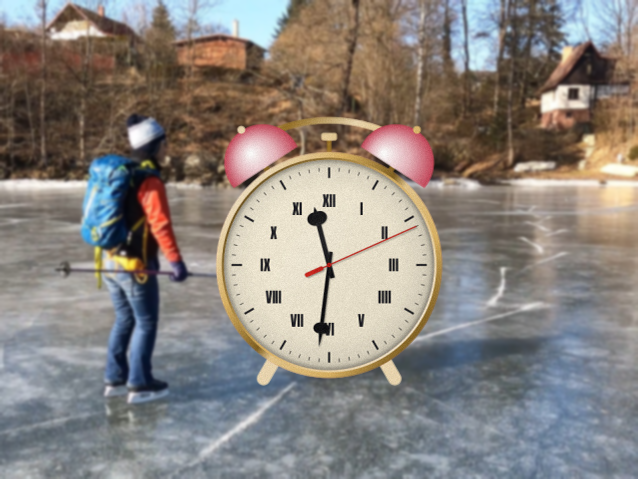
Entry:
11 h 31 min 11 s
